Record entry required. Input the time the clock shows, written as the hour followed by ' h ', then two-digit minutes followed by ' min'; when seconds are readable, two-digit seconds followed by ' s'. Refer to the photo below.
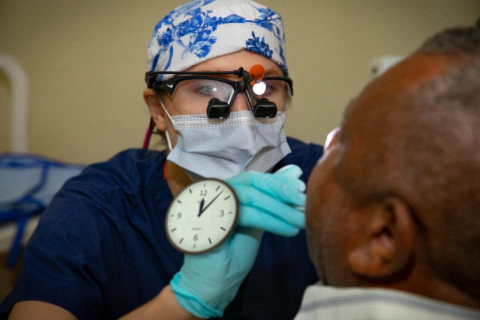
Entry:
12 h 07 min
